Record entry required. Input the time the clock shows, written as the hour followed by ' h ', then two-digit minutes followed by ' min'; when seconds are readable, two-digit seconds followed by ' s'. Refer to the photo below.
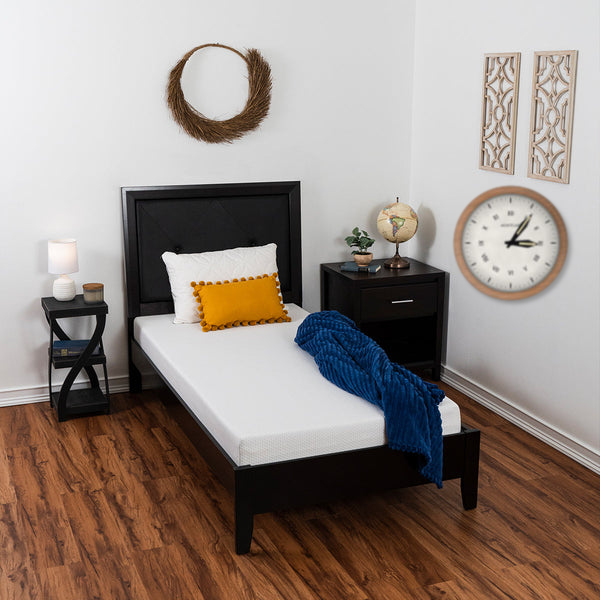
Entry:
3 h 06 min
